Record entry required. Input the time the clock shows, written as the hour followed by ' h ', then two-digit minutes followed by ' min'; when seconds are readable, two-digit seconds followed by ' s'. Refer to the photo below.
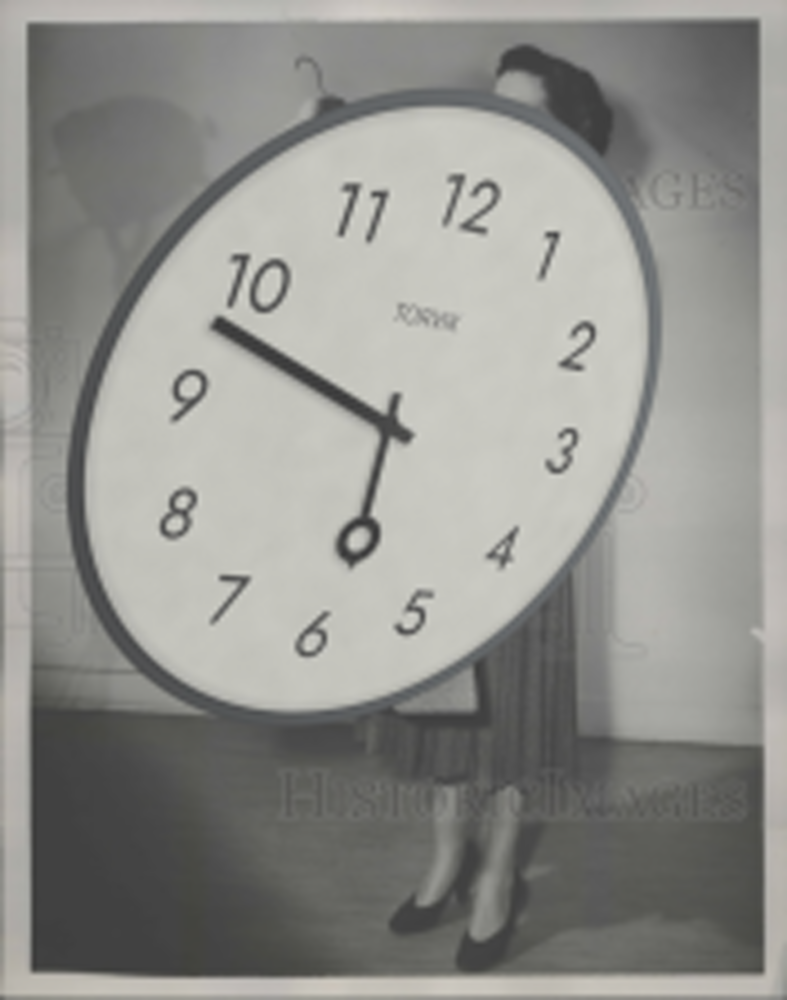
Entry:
5 h 48 min
